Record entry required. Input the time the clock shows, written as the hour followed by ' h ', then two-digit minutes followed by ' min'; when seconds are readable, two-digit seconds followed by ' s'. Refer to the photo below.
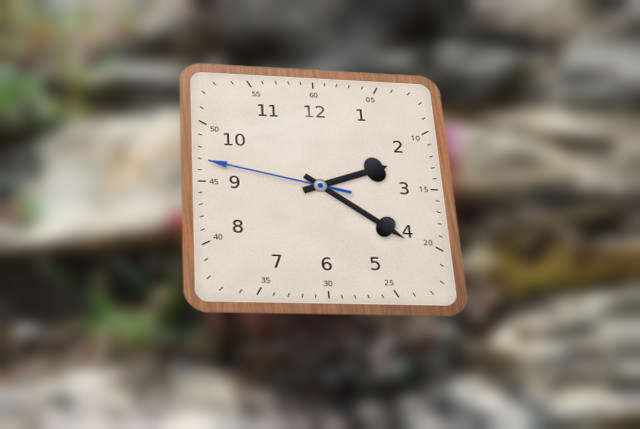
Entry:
2 h 20 min 47 s
